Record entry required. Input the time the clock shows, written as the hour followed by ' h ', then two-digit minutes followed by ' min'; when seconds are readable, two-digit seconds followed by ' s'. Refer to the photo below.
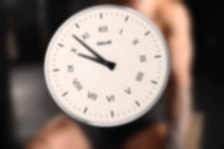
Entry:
9 h 53 min
